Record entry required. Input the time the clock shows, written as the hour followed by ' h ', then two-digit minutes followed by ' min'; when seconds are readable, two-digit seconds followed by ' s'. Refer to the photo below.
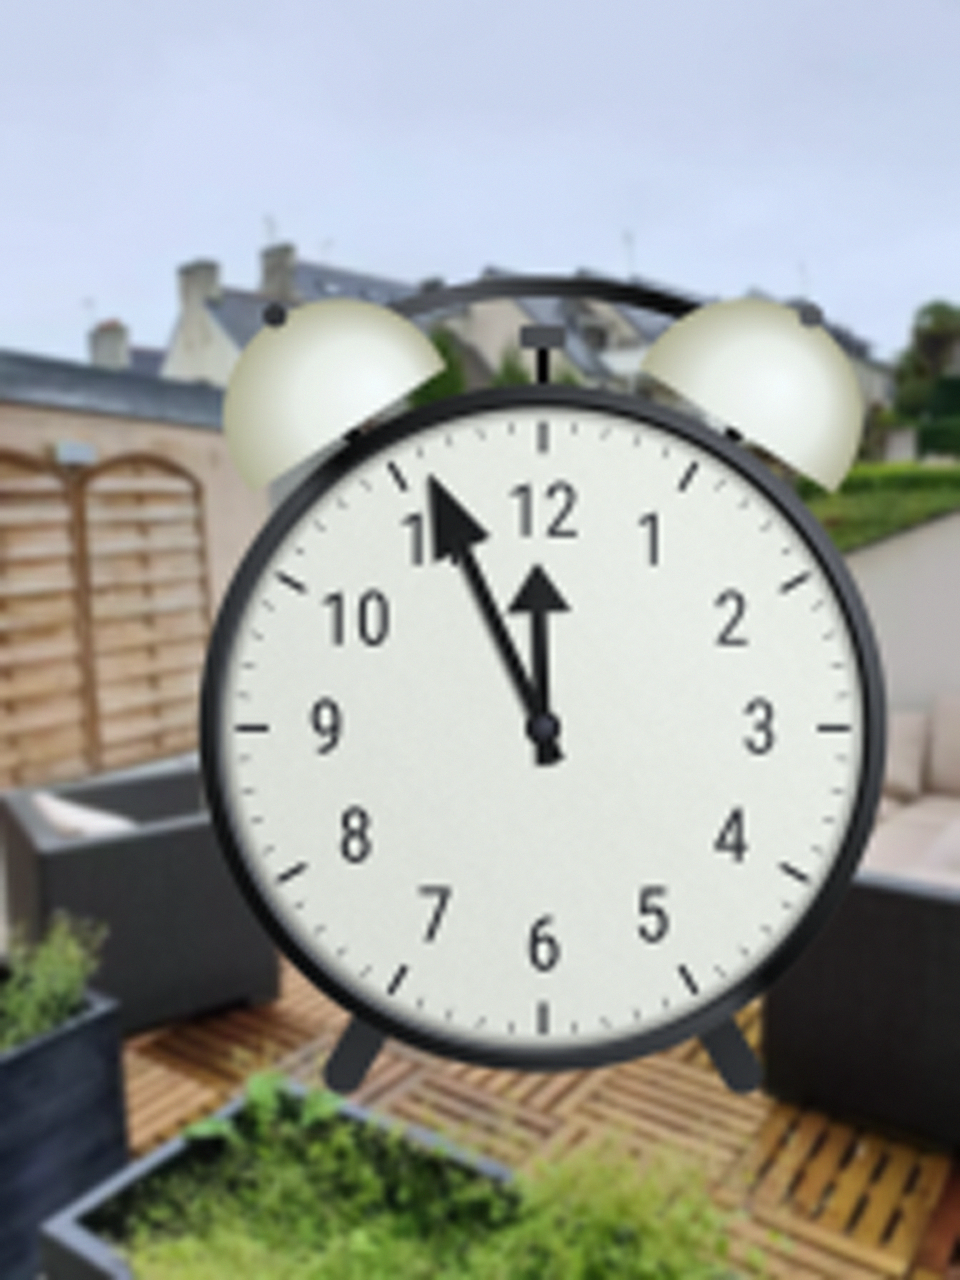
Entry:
11 h 56 min
